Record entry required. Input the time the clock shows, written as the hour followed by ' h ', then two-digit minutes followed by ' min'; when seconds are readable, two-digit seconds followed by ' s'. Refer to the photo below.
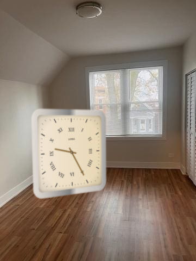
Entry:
9 h 25 min
